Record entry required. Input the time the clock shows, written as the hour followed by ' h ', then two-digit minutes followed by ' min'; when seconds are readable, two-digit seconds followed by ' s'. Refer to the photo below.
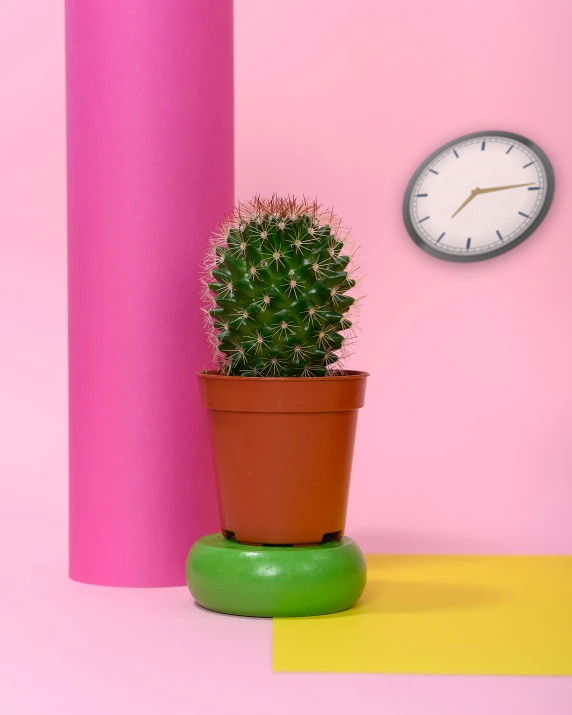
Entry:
7 h 14 min
